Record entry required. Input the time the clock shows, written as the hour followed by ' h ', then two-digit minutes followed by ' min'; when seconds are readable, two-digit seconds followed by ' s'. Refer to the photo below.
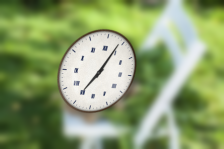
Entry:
7 h 04 min
